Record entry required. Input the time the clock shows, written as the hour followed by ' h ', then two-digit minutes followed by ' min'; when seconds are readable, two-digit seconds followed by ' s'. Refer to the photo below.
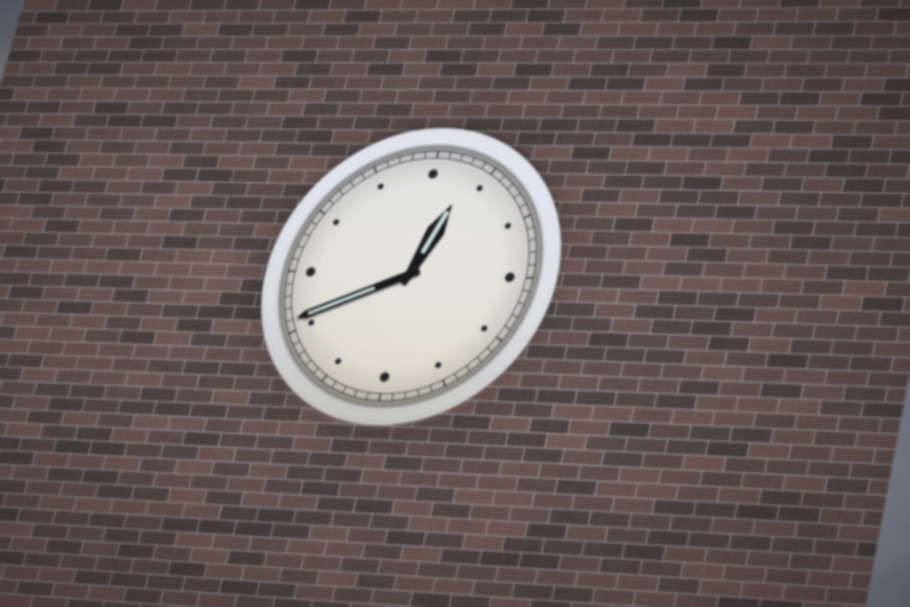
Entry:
12 h 41 min
